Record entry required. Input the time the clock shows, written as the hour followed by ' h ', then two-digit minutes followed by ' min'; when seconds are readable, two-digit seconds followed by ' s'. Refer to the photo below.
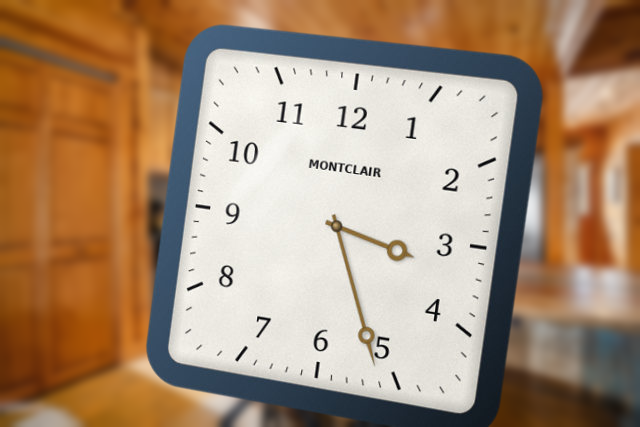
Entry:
3 h 26 min
